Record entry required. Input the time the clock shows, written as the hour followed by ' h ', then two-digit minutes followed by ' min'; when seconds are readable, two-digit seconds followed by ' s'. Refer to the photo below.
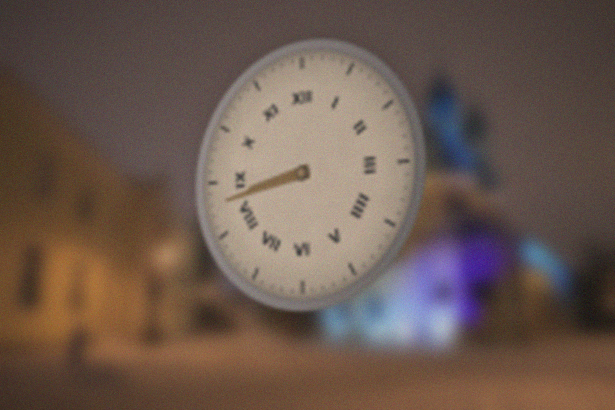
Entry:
8 h 43 min
